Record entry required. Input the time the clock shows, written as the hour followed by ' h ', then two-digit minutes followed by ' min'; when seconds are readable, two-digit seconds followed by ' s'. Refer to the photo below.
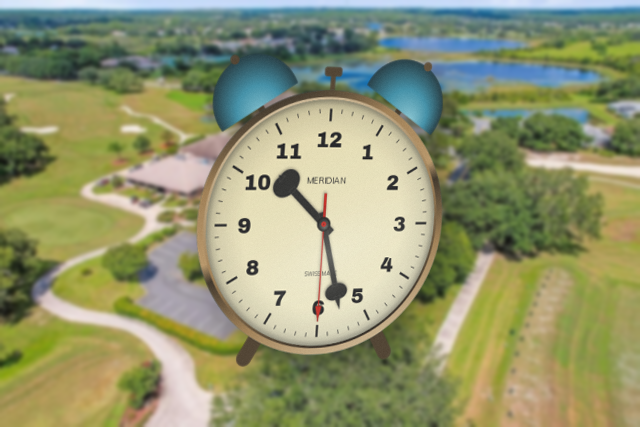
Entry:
10 h 27 min 30 s
